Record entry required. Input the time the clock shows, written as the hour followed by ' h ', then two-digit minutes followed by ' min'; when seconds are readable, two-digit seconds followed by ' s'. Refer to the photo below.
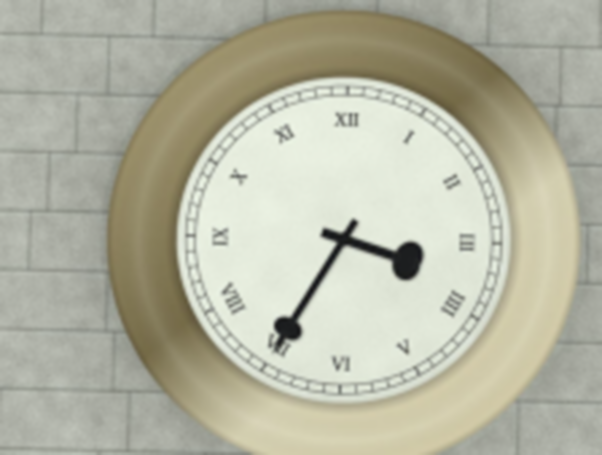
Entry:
3 h 35 min
